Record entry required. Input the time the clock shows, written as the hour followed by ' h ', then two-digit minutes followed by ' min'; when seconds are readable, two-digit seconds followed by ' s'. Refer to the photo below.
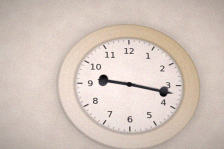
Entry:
9 h 17 min
